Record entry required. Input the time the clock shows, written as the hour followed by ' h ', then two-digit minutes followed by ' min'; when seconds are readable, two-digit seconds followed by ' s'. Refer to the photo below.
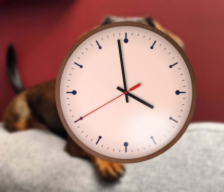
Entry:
3 h 58 min 40 s
